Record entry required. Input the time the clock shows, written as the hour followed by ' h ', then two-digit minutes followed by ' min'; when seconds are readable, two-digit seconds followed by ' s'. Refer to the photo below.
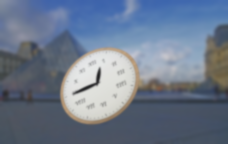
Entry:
12 h 45 min
